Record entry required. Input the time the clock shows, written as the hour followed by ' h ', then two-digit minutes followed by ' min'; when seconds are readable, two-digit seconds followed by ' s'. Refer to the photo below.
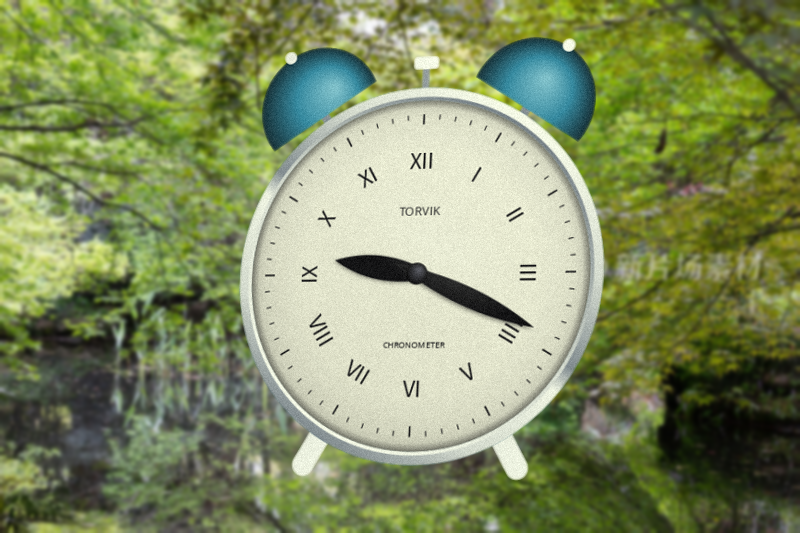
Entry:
9 h 19 min
